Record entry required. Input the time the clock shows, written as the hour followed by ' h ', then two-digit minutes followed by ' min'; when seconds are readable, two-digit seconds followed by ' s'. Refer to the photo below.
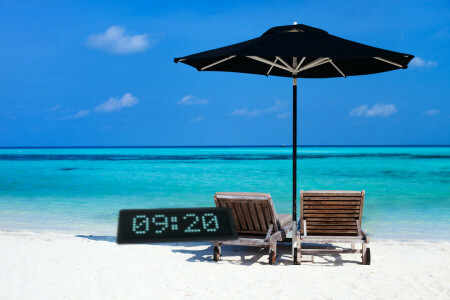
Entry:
9 h 20 min
